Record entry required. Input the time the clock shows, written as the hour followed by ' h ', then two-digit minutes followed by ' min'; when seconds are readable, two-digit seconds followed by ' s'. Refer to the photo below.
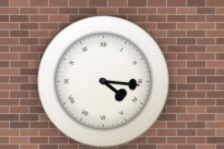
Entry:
4 h 16 min
